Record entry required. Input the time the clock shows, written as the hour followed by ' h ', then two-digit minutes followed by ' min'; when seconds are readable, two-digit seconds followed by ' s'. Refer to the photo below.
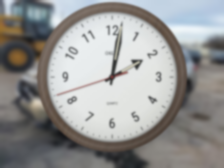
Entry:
2 h 01 min 42 s
